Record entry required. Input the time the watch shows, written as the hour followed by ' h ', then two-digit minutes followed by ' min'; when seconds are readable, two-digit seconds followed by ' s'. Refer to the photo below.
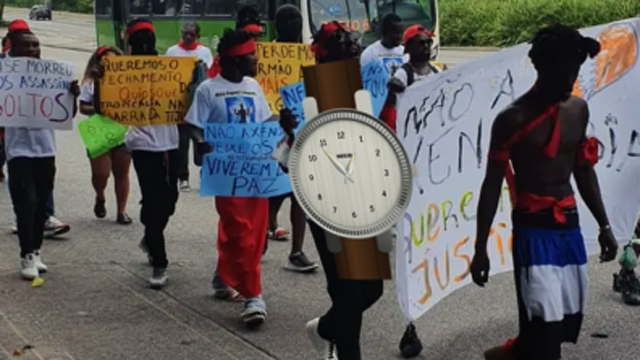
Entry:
12 h 54 min
